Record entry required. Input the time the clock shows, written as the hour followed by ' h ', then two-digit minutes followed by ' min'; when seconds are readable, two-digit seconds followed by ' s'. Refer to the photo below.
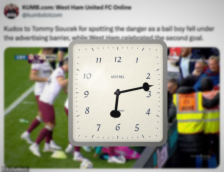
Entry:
6 h 13 min
